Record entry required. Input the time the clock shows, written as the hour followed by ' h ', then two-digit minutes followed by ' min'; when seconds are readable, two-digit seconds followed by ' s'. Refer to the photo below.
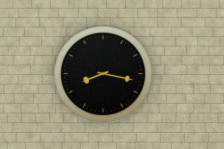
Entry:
8 h 17 min
